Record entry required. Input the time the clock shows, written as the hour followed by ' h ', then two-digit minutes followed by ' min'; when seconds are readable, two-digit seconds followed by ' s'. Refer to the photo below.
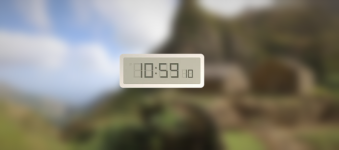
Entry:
10 h 59 min 10 s
